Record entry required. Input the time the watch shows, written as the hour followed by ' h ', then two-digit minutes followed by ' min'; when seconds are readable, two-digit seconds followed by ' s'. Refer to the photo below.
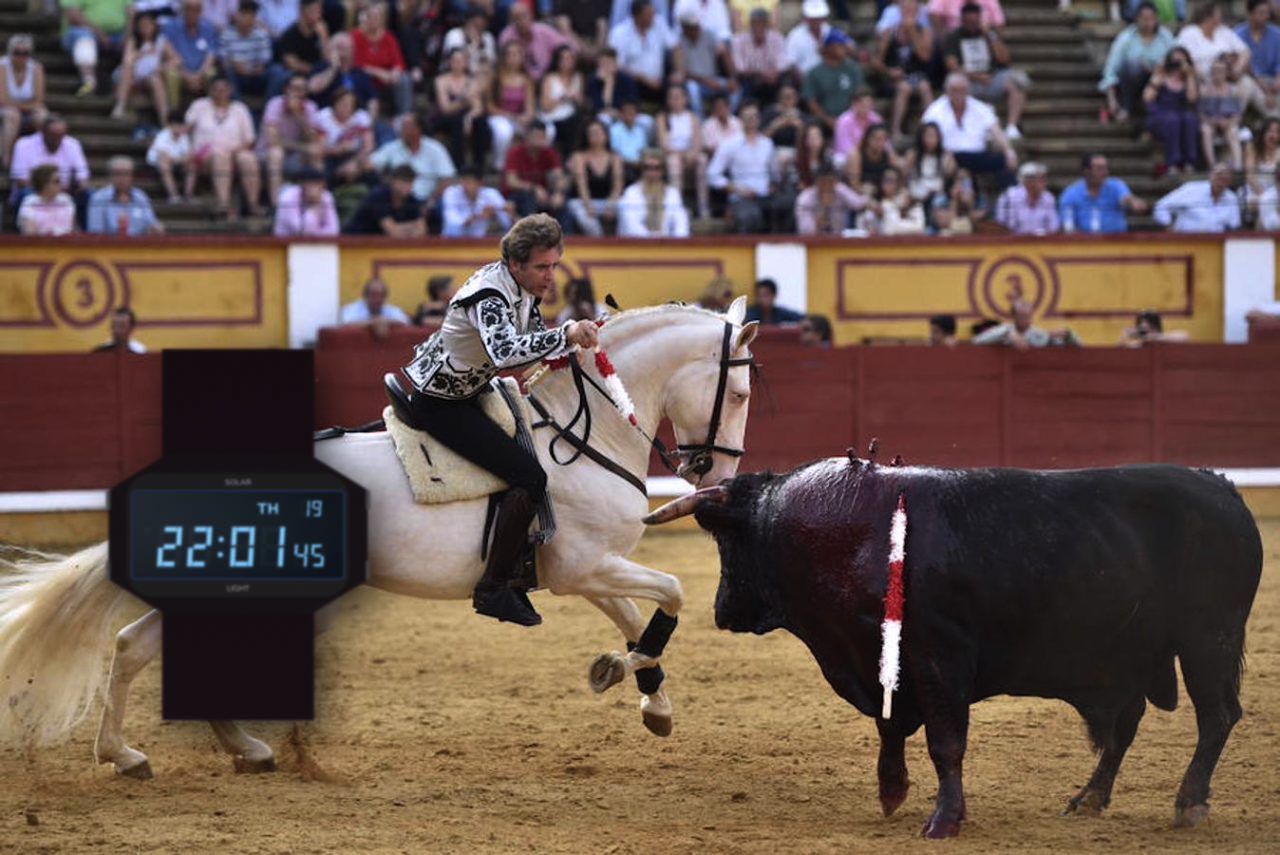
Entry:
22 h 01 min 45 s
